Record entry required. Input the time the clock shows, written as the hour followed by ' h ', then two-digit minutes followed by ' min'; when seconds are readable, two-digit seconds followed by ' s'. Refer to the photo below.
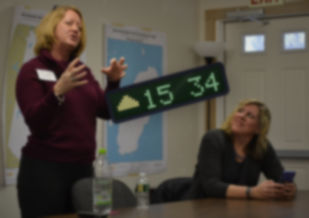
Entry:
15 h 34 min
